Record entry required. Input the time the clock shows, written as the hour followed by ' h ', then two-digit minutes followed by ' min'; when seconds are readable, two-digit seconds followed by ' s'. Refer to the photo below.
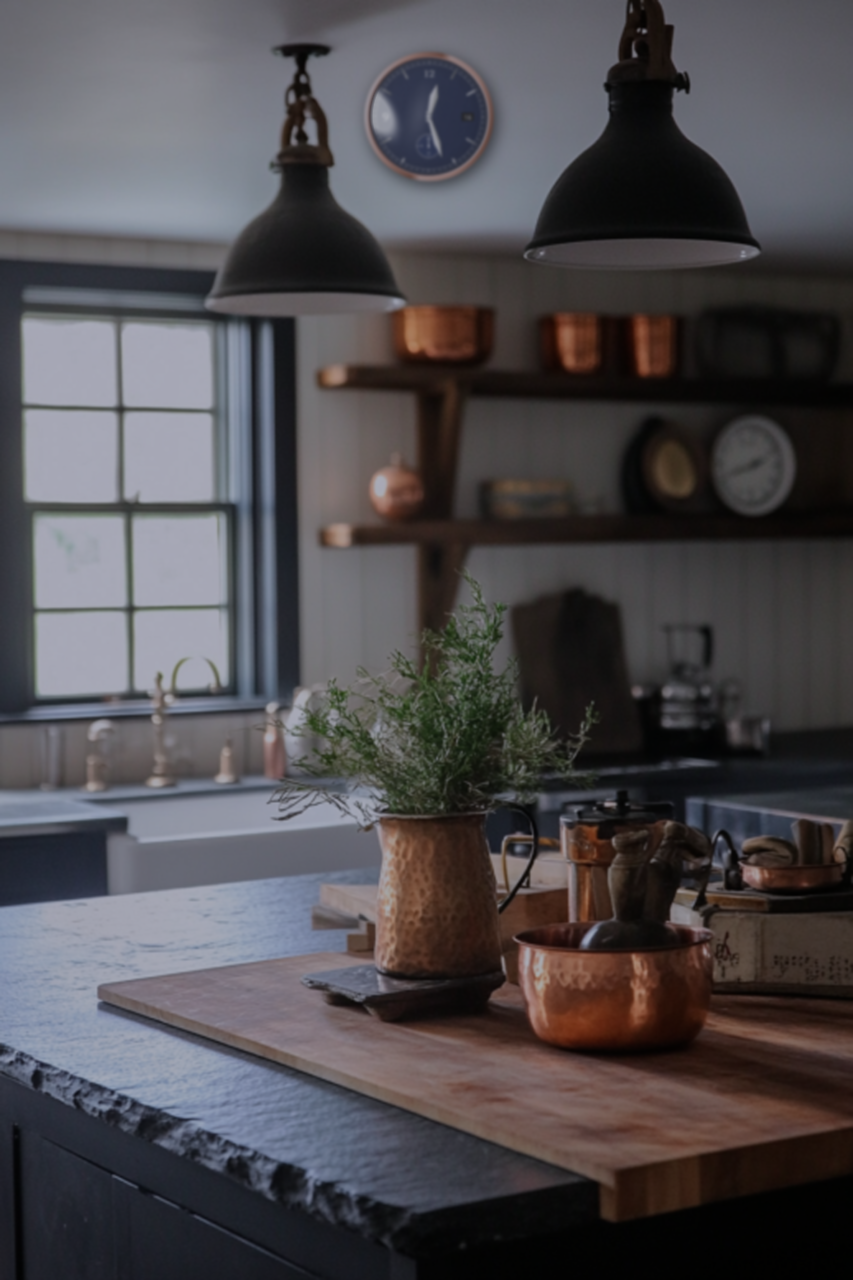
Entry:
12 h 27 min
